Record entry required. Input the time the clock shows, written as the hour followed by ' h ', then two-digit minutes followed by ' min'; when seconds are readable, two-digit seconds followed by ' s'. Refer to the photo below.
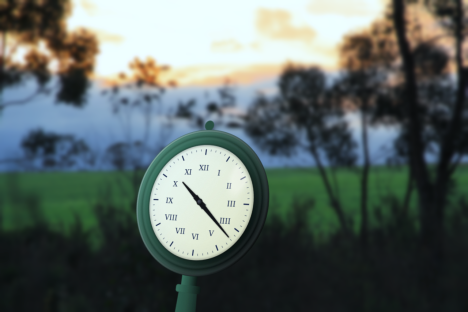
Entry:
10 h 22 min
